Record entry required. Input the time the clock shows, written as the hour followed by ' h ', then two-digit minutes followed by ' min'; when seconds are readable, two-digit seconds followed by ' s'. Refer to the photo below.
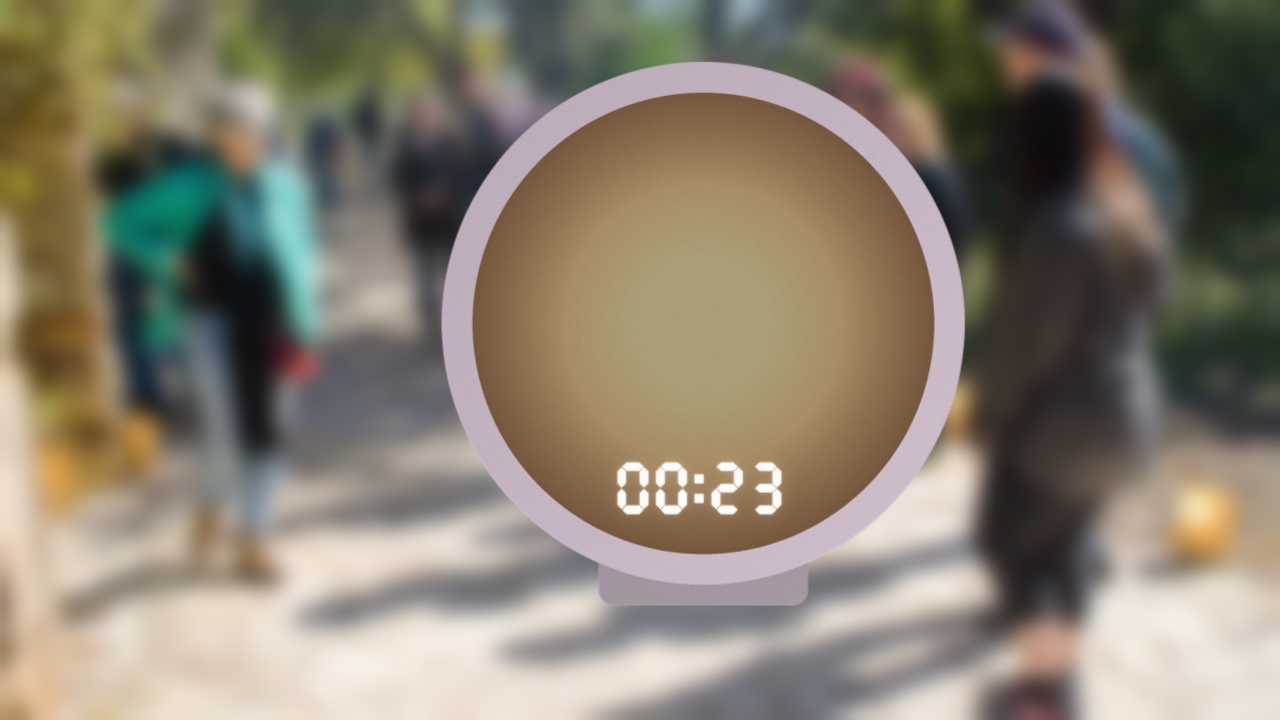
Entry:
0 h 23 min
